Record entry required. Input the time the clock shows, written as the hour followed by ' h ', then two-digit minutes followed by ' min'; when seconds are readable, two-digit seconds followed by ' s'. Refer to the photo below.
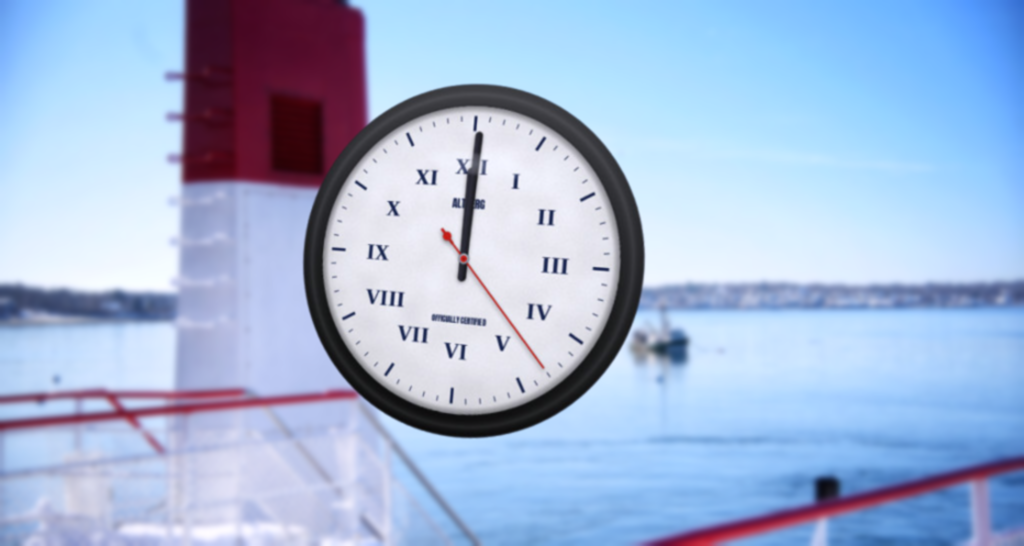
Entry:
12 h 00 min 23 s
